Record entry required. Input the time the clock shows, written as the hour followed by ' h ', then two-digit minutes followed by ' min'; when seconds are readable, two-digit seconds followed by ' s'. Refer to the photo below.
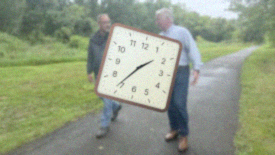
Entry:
1 h 36 min
